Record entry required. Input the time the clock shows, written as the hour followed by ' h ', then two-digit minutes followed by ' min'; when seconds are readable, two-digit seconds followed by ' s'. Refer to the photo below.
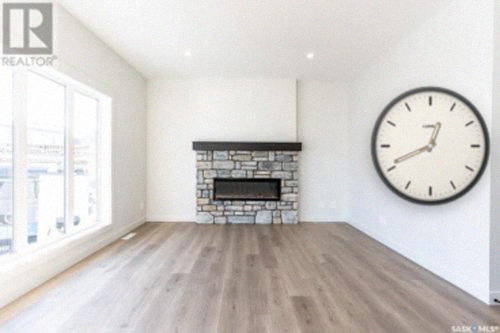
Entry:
12 h 41 min
